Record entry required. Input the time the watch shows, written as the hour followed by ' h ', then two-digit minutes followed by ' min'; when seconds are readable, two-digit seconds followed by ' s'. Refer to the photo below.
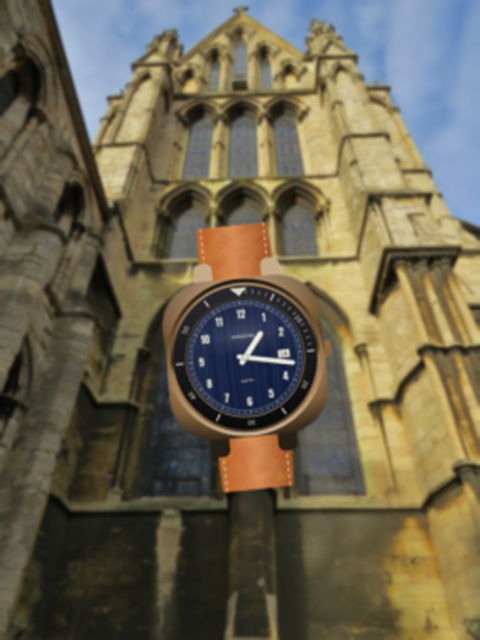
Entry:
1 h 17 min
